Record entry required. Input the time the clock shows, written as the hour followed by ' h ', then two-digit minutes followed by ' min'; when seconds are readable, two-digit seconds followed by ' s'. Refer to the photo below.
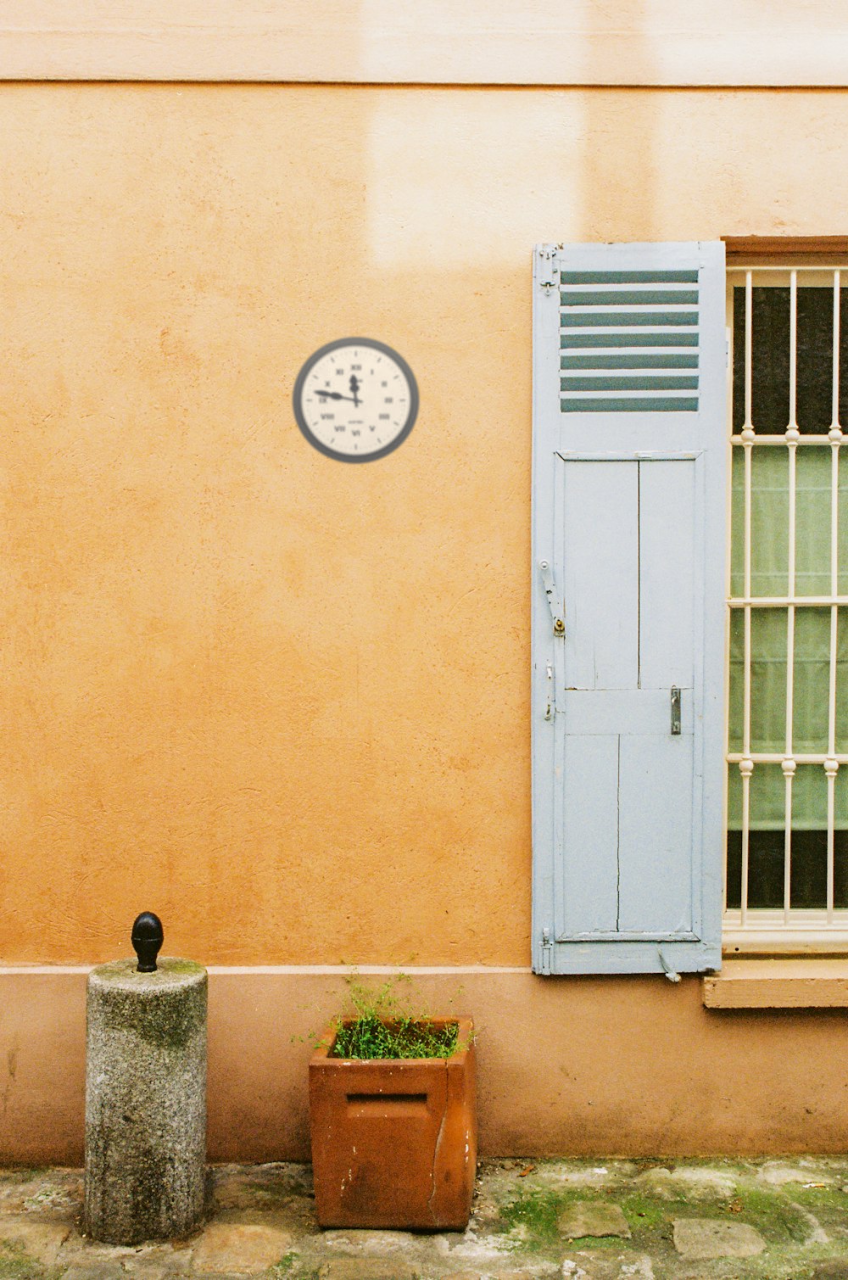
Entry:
11 h 47 min
